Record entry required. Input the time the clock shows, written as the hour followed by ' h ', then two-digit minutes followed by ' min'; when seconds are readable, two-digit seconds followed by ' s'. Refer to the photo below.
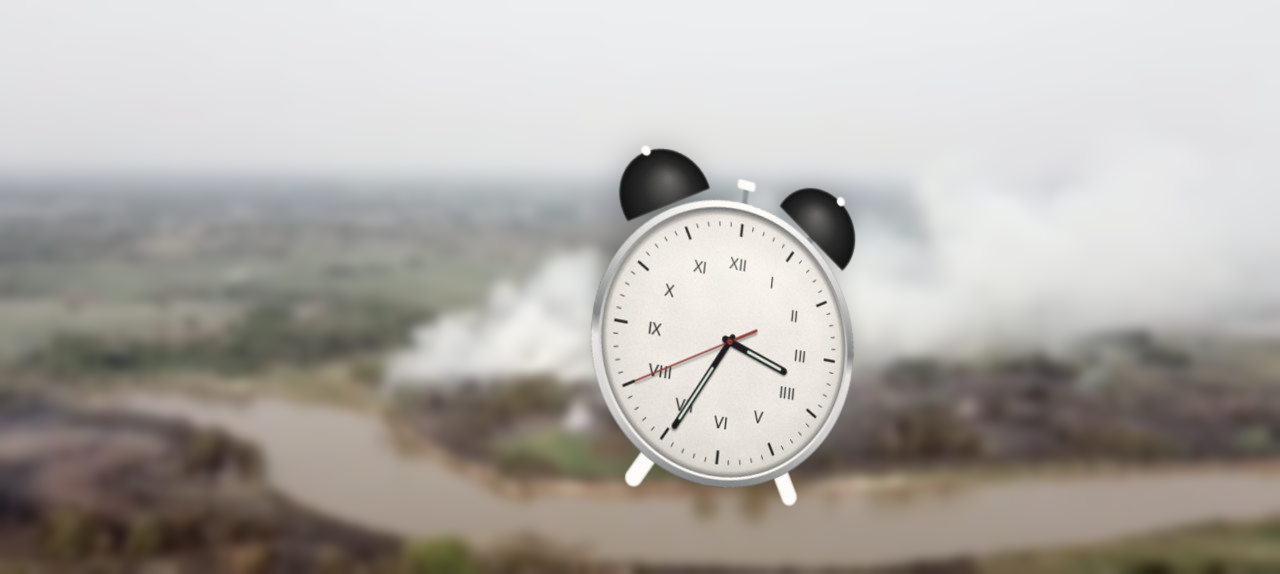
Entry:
3 h 34 min 40 s
